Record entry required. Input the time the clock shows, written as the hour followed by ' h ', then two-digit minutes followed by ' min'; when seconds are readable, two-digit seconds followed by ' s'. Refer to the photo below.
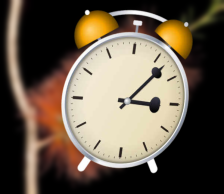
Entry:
3 h 07 min
